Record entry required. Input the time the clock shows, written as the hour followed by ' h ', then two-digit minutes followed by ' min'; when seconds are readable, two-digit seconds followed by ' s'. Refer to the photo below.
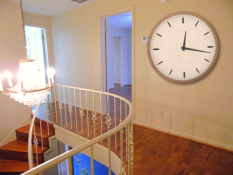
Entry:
12 h 17 min
